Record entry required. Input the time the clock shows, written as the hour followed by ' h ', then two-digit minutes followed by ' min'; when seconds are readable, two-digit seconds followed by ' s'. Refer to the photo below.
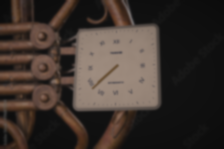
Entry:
7 h 38 min
